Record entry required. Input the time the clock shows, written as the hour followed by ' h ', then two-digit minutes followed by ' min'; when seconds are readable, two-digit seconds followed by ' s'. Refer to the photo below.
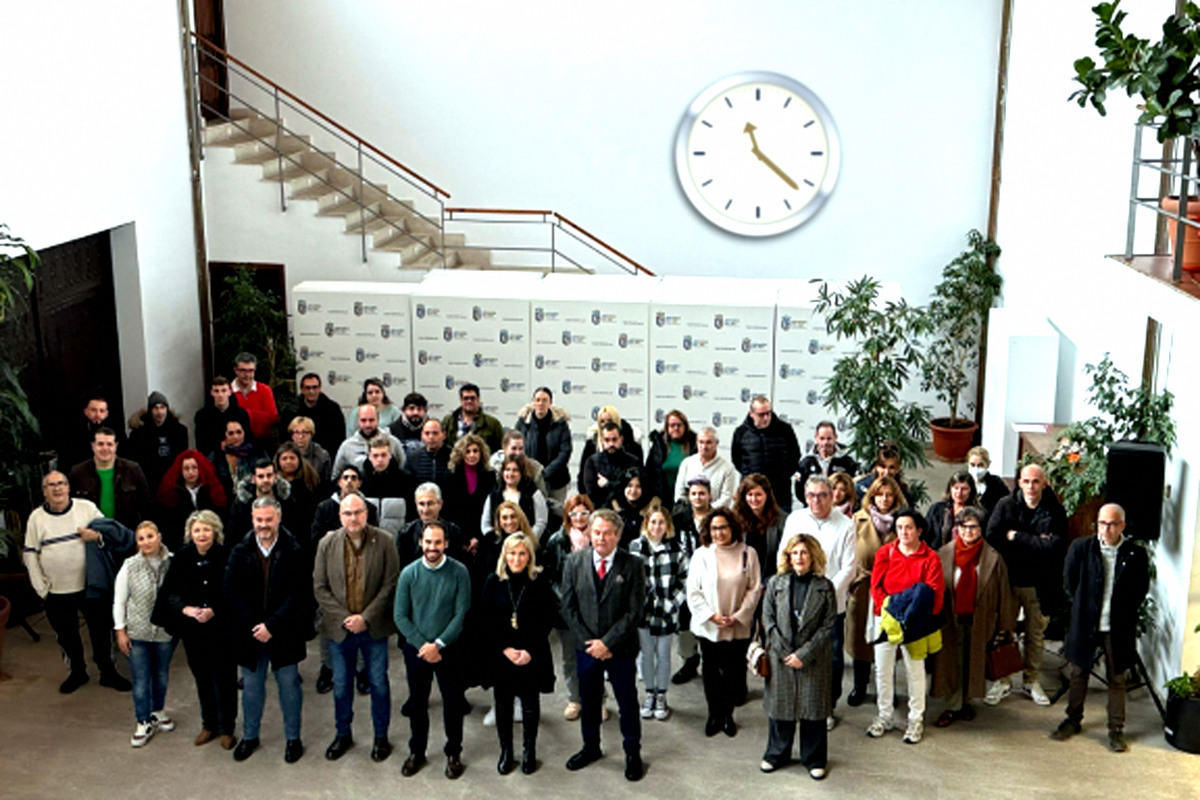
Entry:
11 h 22 min
